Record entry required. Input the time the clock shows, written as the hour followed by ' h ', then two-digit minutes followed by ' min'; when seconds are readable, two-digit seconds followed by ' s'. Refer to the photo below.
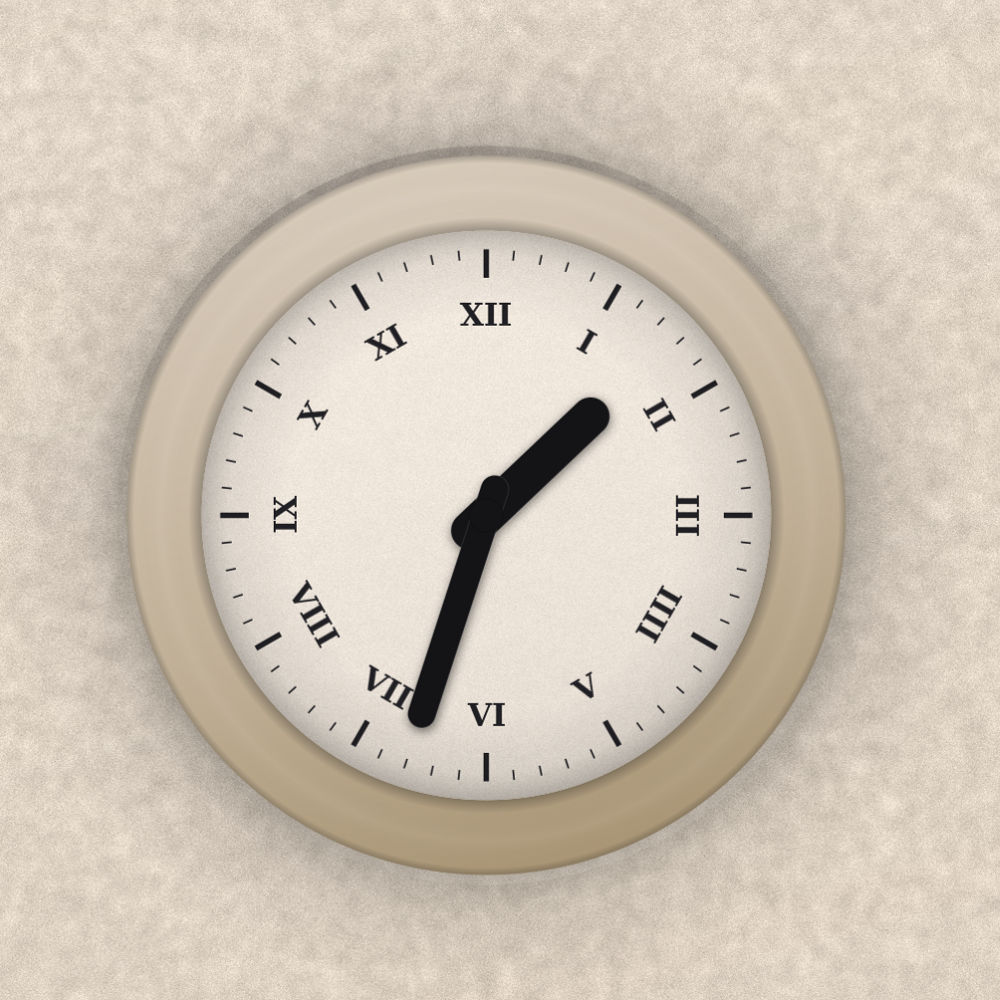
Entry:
1 h 33 min
